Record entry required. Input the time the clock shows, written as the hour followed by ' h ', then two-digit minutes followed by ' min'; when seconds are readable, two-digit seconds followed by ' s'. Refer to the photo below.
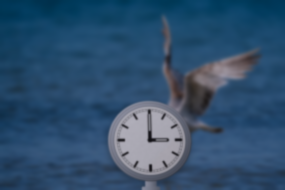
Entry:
3 h 00 min
